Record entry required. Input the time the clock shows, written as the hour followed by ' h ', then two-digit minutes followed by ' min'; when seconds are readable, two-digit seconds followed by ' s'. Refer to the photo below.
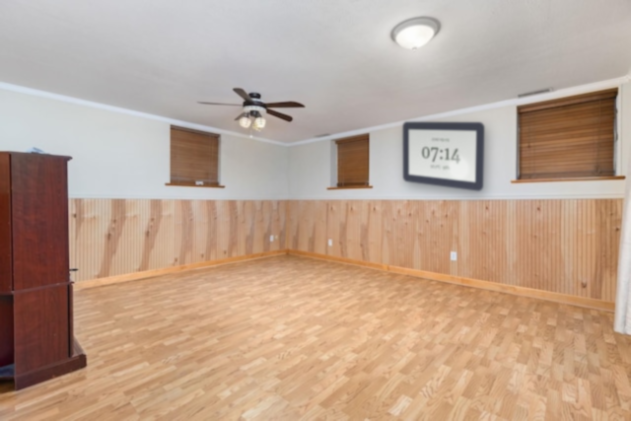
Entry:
7 h 14 min
